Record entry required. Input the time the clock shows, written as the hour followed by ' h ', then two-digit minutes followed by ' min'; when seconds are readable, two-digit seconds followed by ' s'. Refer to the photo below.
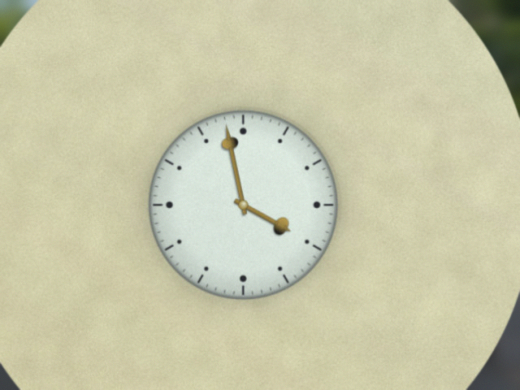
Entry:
3 h 58 min
